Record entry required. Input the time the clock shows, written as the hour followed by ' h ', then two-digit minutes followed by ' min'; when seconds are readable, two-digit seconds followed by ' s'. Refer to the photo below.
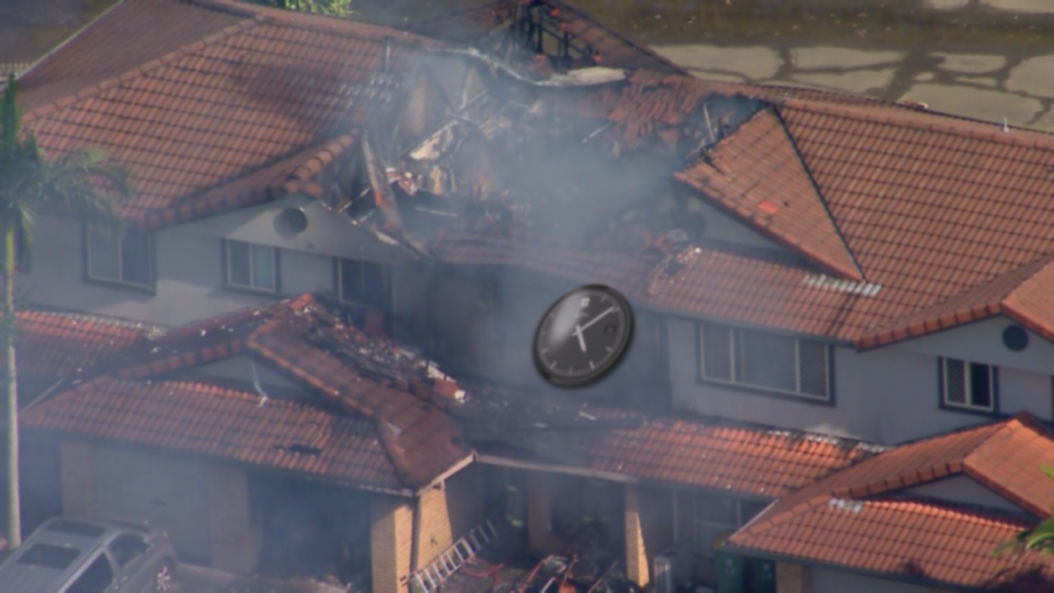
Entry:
5 h 09 min
